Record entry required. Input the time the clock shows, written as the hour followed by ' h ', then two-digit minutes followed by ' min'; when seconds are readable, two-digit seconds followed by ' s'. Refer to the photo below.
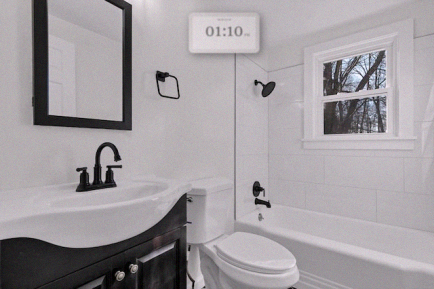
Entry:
1 h 10 min
